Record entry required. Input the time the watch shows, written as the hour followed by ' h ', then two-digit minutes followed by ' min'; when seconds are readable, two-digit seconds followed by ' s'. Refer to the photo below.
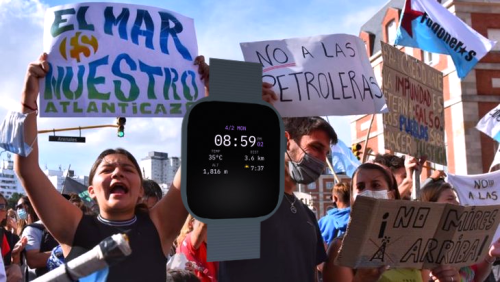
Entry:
8 h 59 min
